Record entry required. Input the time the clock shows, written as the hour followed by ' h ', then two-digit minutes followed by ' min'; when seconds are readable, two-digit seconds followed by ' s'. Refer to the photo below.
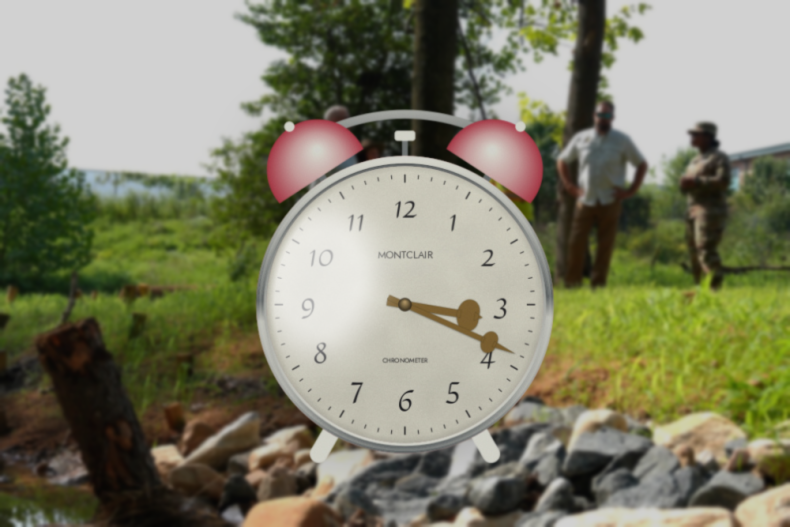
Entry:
3 h 19 min
